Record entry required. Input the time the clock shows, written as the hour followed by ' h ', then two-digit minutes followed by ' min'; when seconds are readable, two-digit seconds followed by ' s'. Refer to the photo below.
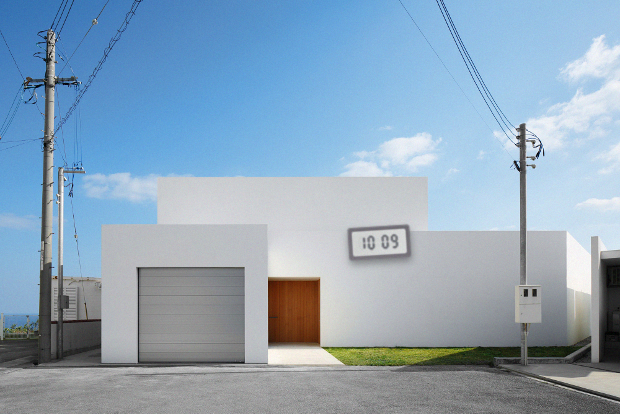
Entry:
10 h 09 min
